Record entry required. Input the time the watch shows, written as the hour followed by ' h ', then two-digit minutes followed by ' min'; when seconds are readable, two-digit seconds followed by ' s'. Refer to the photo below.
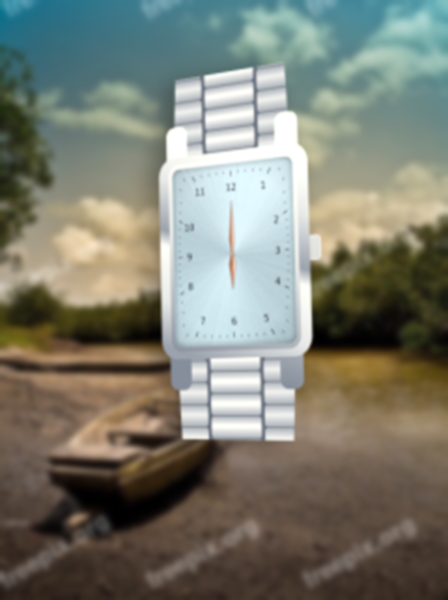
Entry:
6 h 00 min
